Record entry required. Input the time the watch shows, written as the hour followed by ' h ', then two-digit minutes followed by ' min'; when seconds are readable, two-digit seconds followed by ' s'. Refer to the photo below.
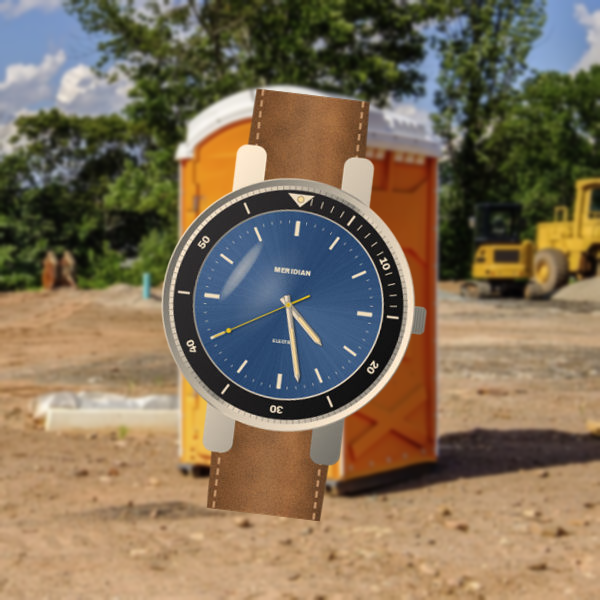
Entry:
4 h 27 min 40 s
